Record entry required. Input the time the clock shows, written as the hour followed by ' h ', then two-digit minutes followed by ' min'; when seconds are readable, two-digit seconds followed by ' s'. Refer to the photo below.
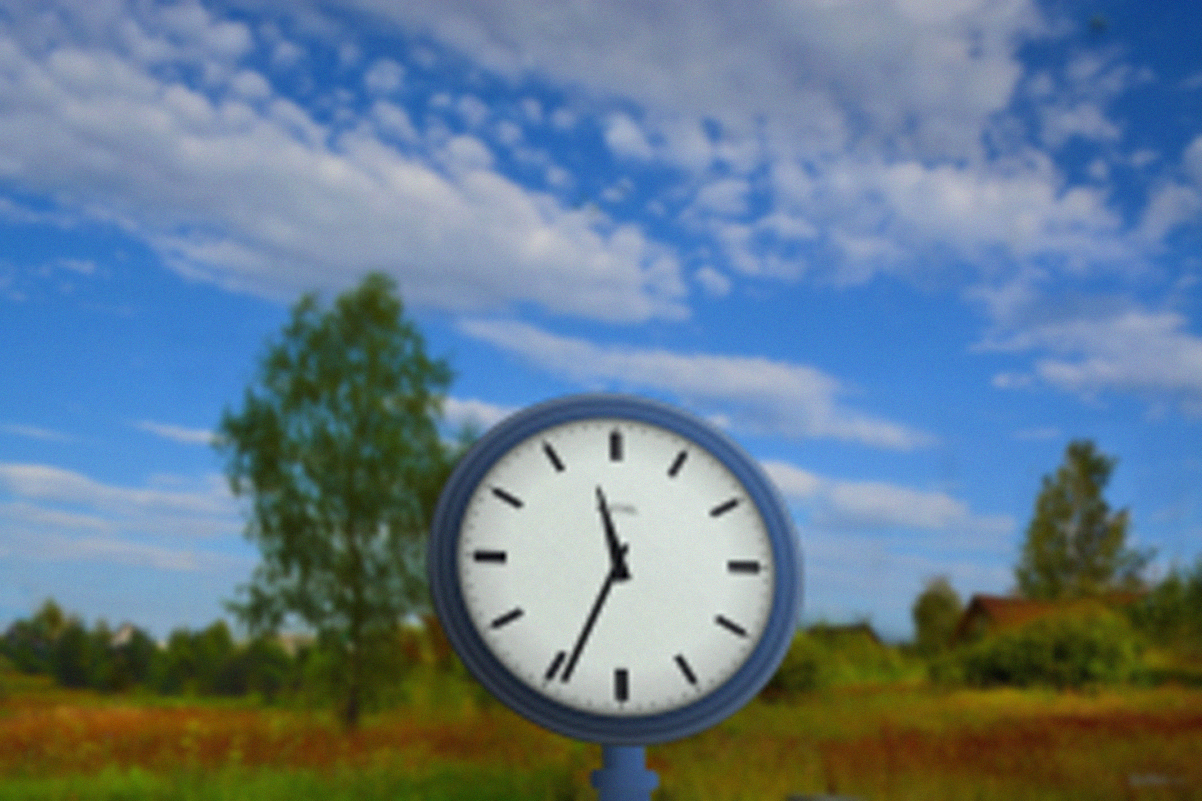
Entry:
11 h 34 min
